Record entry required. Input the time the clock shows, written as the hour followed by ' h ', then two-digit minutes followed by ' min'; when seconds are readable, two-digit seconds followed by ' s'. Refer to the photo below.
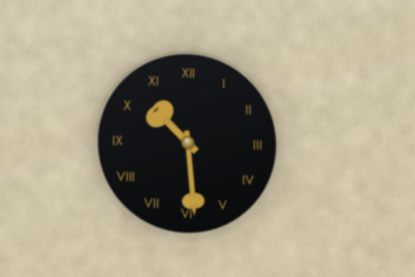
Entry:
10 h 29 min
